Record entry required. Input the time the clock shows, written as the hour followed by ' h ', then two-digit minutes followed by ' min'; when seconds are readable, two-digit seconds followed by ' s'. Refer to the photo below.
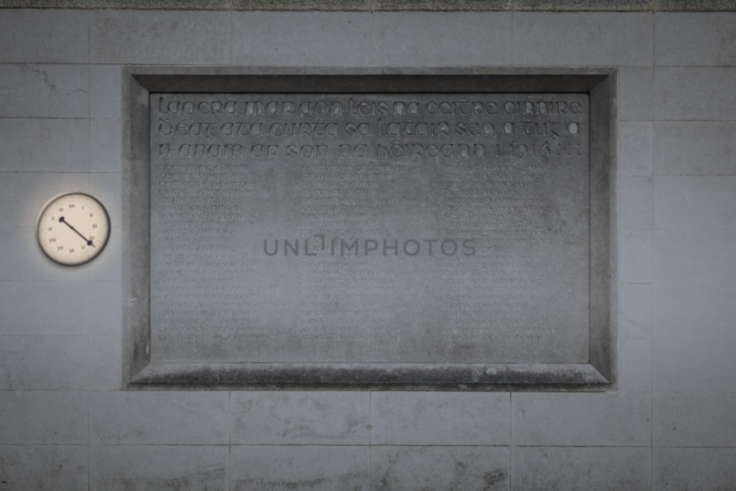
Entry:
10 h 22 min
